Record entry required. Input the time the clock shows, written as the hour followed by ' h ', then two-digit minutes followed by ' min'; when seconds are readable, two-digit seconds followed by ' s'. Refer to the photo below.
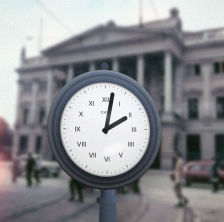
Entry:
2 h 02 min
